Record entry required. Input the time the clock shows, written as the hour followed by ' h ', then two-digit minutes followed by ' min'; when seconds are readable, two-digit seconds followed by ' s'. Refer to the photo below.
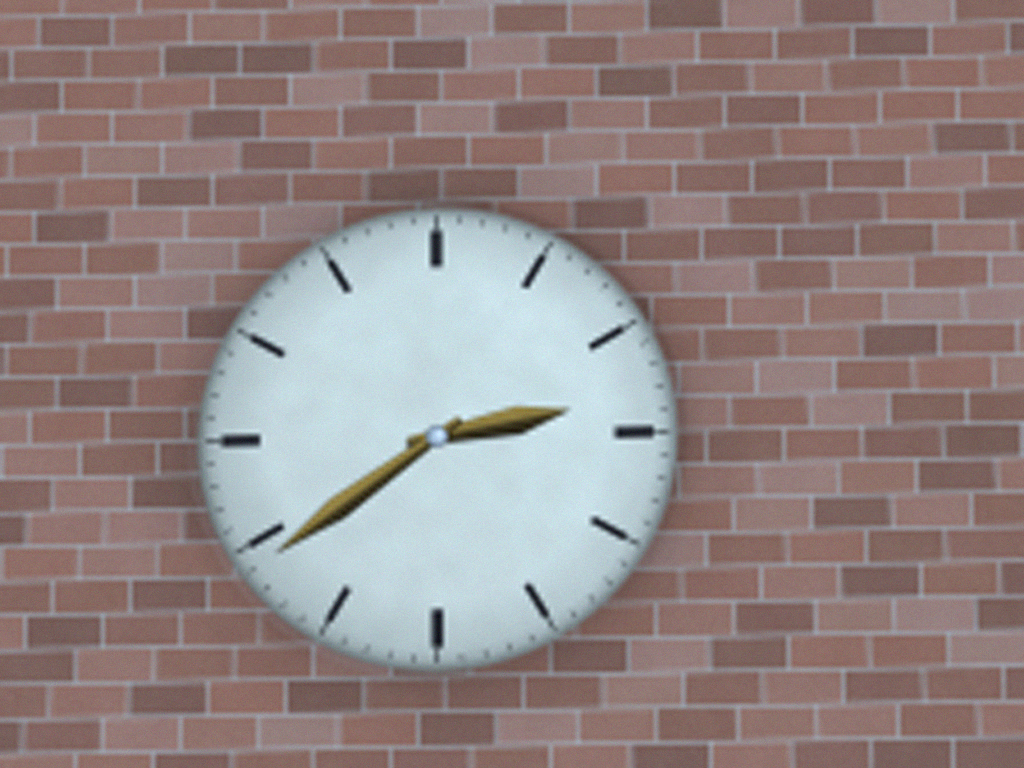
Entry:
2 h 39 min
